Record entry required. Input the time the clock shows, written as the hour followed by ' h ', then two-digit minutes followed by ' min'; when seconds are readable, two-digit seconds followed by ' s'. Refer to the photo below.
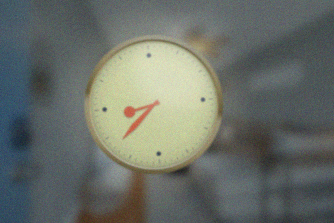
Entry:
8 h 38 min
